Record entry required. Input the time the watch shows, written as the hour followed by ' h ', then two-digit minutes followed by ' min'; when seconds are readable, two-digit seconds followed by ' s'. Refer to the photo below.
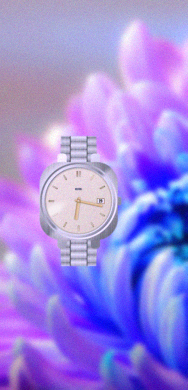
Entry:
6 h 17 min
